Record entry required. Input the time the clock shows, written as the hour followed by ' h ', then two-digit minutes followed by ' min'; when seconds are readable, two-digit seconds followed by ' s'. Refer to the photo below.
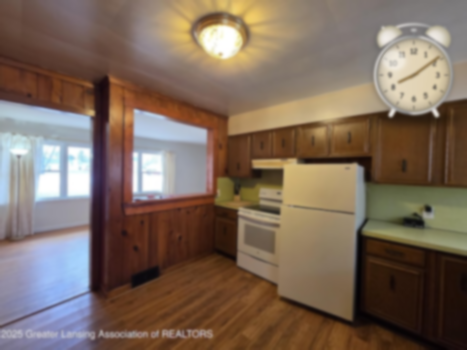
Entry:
8 h 09 min
